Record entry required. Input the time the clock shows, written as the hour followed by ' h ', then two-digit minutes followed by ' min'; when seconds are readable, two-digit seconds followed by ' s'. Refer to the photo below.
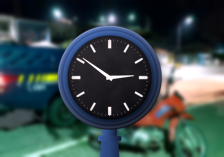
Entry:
2 h 51 min
